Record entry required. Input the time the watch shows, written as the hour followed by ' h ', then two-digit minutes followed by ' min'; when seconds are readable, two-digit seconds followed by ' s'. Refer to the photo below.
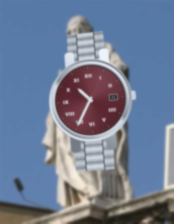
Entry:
10 h 35 min
